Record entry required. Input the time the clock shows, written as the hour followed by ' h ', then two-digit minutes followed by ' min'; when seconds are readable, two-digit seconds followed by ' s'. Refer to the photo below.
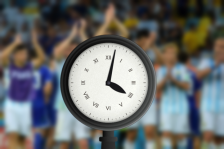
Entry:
4 h 02 min
